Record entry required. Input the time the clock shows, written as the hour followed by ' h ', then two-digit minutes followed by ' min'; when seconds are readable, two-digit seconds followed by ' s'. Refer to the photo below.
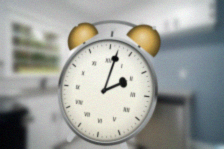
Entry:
2 h 02 min
